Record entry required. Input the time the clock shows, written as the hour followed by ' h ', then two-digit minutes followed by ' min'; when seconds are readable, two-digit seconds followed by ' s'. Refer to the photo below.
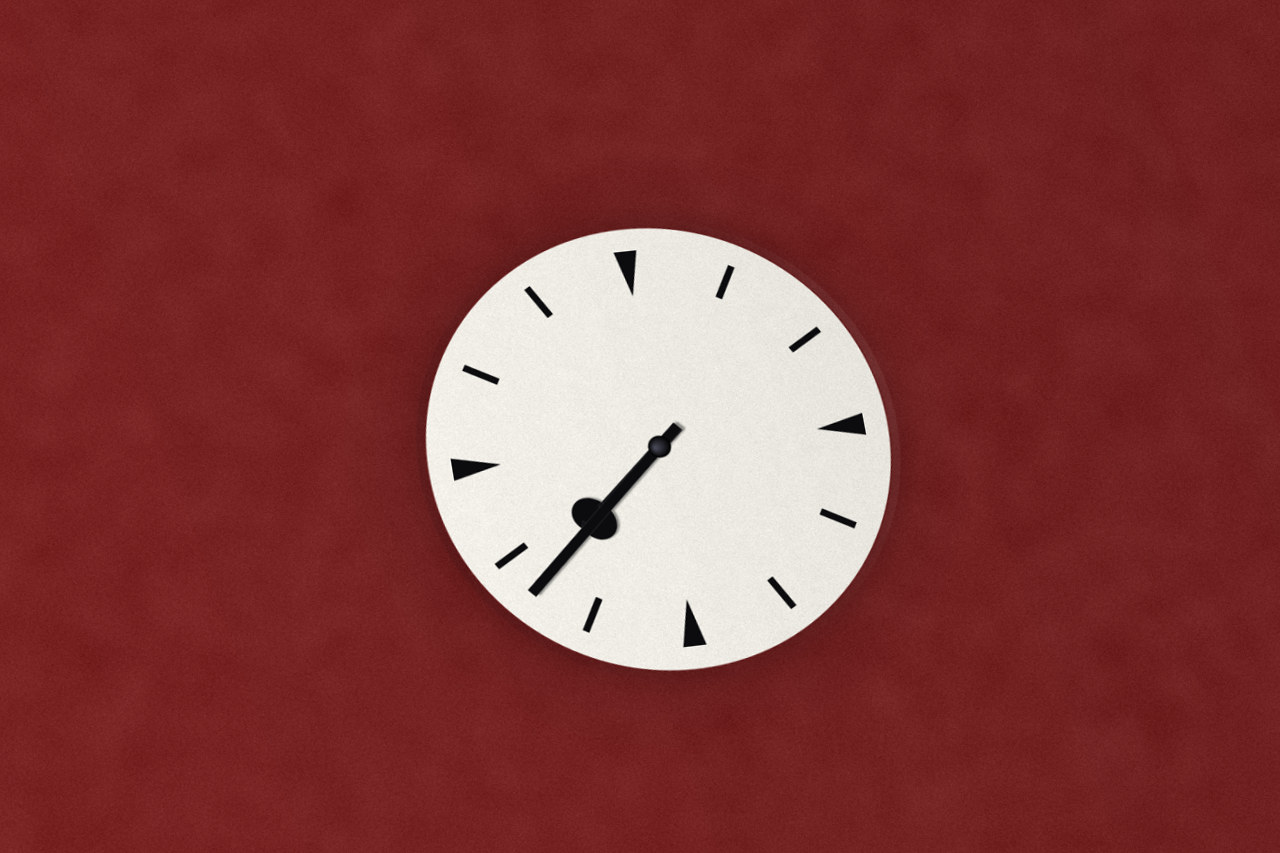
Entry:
7 h 38 min
